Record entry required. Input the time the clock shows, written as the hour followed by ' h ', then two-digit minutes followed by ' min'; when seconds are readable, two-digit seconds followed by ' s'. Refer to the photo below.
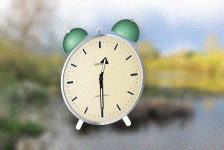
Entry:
12 h 30 min
